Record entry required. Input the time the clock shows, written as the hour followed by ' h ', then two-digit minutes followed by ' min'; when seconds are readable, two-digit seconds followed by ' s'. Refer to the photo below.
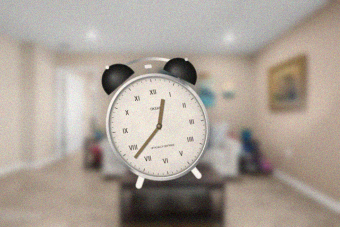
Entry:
12 h 38 min
